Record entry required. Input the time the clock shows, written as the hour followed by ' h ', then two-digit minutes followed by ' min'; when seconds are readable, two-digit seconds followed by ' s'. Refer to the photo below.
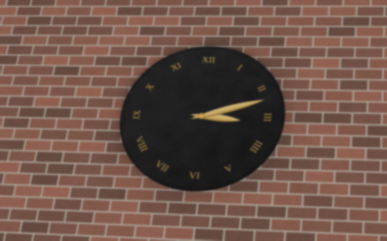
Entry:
3 h 12 min
